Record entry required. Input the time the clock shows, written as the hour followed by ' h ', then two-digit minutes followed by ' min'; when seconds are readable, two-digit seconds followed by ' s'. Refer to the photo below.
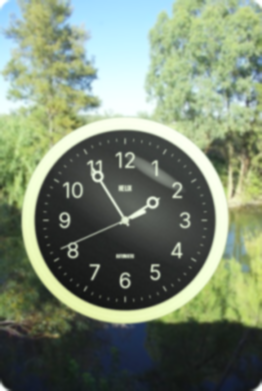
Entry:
1 h 54 min 41 s
